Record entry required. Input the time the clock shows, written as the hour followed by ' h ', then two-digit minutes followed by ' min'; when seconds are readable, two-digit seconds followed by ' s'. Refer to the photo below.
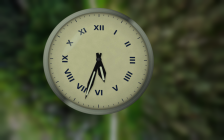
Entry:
5 h 33 min
